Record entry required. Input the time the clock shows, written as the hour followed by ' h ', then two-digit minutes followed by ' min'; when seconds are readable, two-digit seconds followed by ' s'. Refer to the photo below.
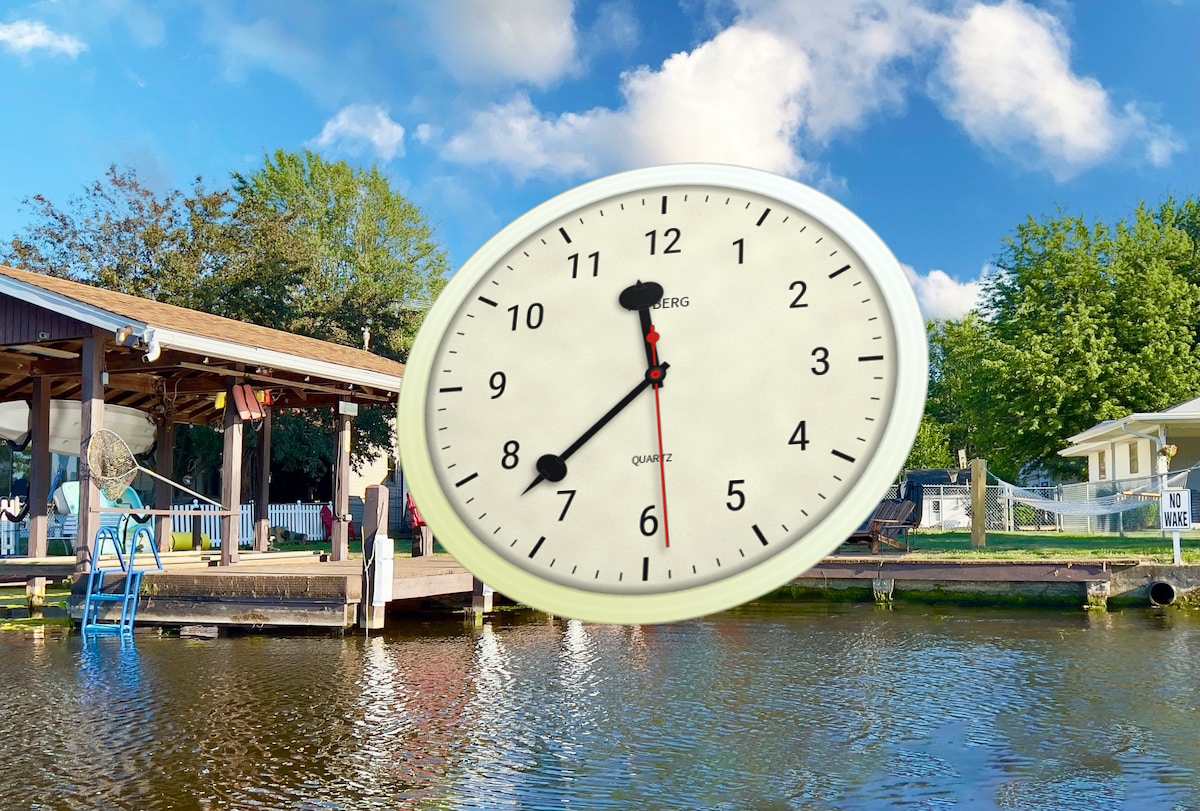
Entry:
11 h 37 min 29 s
